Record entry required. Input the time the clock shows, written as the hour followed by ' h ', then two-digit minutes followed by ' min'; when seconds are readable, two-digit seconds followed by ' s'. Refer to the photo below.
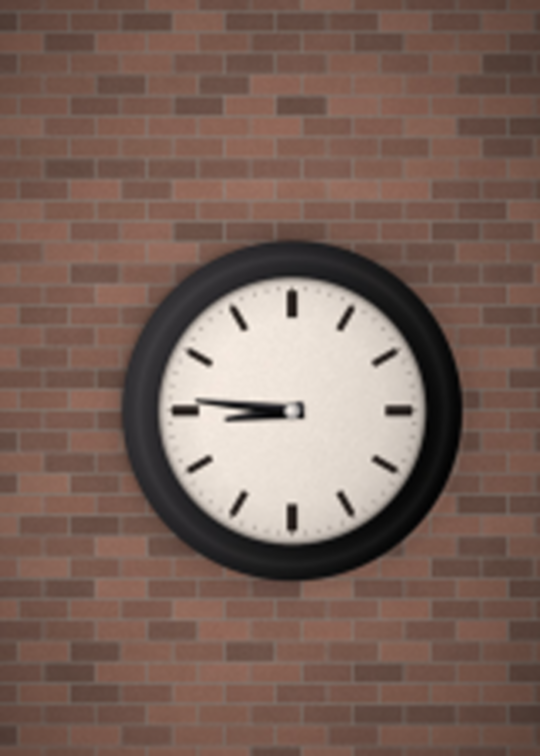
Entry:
8 h 46 min
